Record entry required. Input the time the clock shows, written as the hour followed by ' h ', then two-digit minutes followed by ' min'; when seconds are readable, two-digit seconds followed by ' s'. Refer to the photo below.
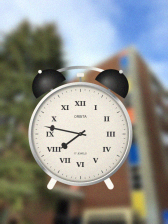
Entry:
7 h 47 min
